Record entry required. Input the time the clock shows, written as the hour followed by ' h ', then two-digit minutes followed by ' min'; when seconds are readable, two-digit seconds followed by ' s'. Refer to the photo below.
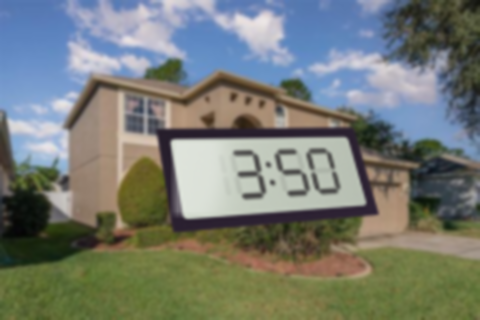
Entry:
3 h 50 min
